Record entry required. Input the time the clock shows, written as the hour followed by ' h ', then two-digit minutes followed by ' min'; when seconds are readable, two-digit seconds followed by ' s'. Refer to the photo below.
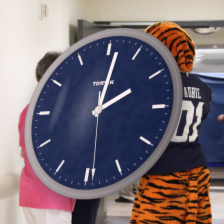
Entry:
2 h 01 min 29 s
